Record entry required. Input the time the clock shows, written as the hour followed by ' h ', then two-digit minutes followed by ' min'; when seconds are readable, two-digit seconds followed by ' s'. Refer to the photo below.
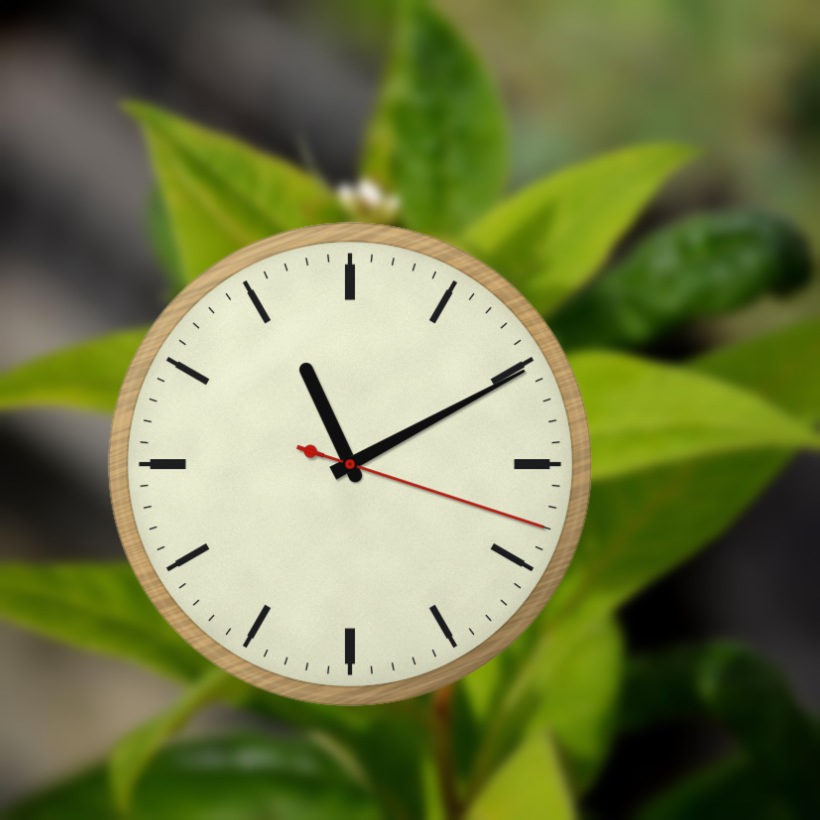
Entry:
11 h 10 min 18 s
